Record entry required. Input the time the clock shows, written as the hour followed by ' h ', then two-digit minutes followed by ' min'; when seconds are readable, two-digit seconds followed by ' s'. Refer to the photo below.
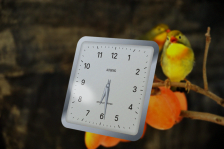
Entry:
6 h 29 min
